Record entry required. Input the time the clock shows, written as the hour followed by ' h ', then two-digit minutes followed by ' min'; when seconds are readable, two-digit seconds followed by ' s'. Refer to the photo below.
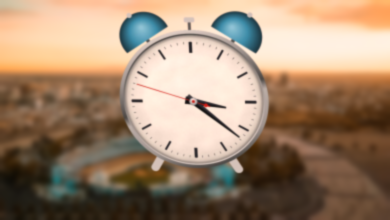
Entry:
3 h 21 min 48 s
